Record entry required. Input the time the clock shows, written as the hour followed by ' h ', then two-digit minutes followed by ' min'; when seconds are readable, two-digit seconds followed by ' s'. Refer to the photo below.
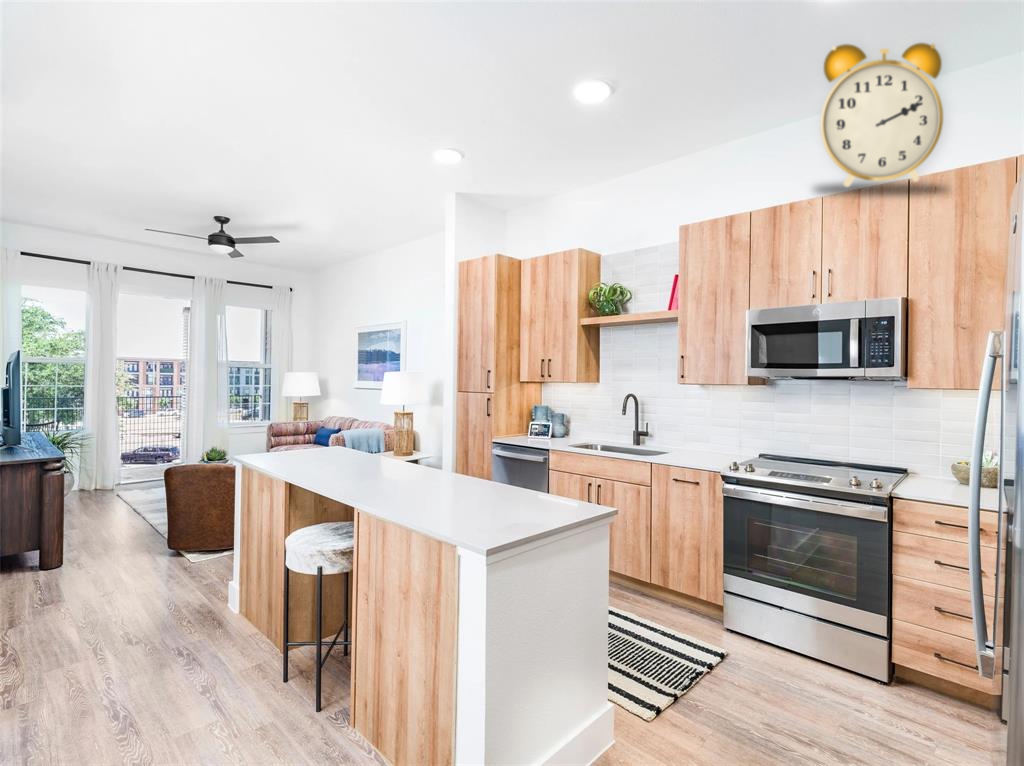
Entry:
2 h 11 min
